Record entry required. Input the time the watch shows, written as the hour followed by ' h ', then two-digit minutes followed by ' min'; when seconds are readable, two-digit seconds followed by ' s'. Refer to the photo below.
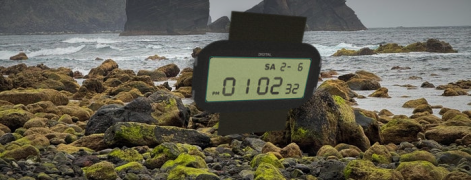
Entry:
1 h 02 min 32 s
